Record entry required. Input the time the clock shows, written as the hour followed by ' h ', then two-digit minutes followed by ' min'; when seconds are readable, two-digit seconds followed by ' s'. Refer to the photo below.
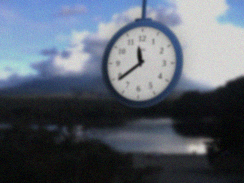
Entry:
11 h 39 min
